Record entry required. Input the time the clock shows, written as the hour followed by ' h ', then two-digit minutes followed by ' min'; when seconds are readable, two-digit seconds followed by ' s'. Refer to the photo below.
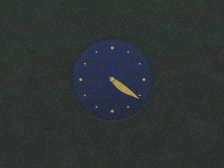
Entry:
4 h 21 min
